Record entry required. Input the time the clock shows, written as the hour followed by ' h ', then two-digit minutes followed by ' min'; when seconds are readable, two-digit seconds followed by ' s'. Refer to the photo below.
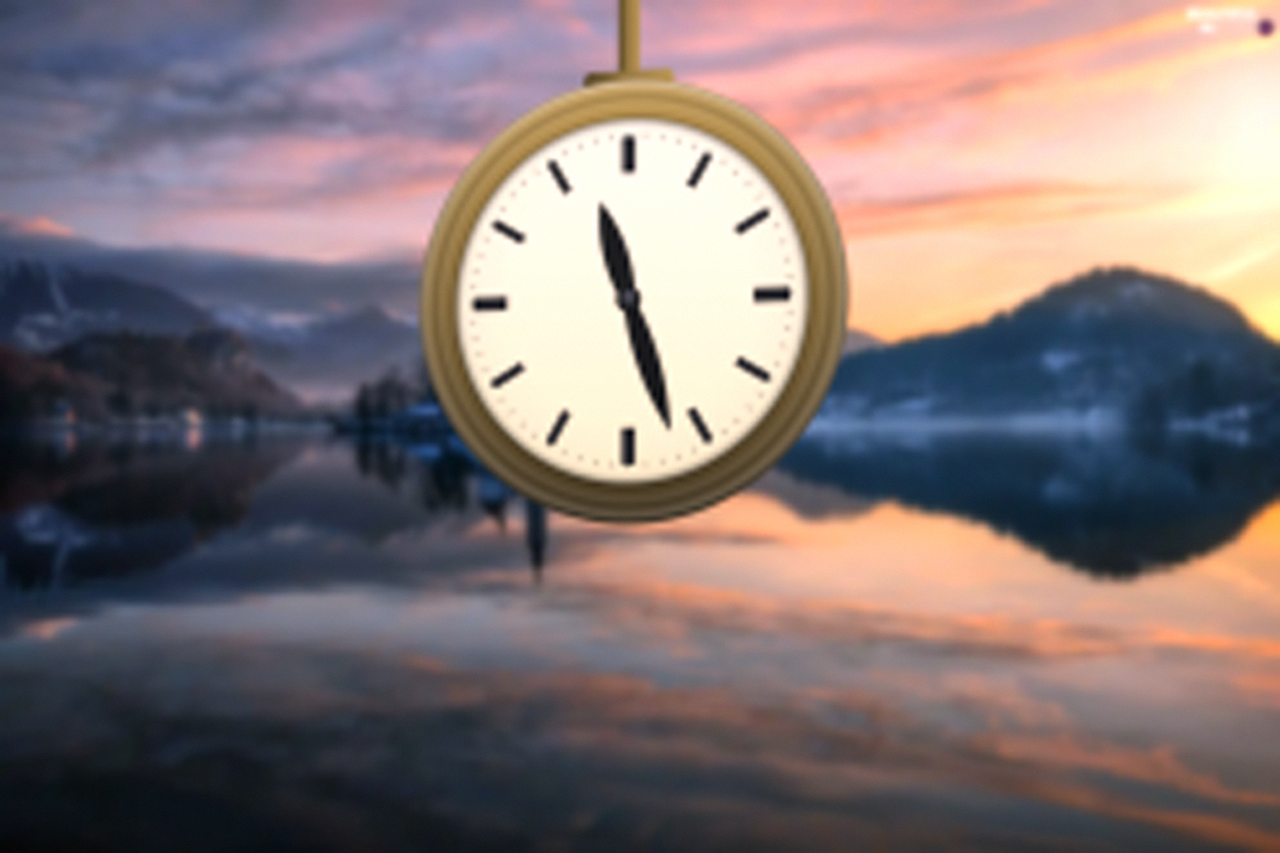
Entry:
11 h 27 min
